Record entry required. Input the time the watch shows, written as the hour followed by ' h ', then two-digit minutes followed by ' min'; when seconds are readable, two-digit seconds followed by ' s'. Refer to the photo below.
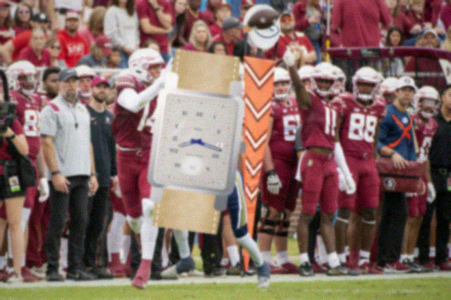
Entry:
8 h 17 min
